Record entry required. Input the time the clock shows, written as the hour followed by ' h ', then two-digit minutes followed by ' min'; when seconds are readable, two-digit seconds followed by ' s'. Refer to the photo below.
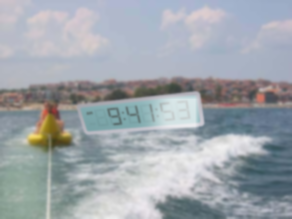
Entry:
9 h 41 min 53 s
